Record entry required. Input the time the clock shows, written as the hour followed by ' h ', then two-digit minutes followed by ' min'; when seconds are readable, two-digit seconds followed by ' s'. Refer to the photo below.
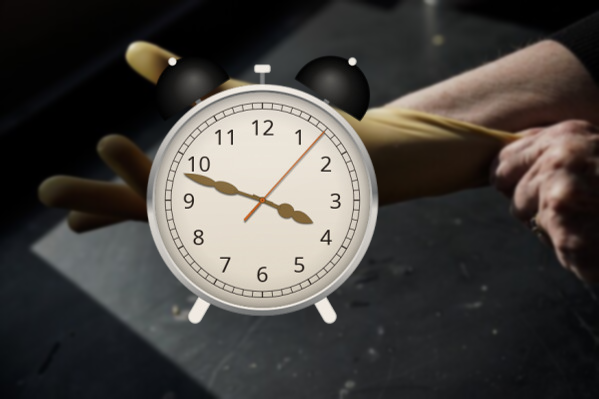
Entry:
3 h 48 min 07 s
